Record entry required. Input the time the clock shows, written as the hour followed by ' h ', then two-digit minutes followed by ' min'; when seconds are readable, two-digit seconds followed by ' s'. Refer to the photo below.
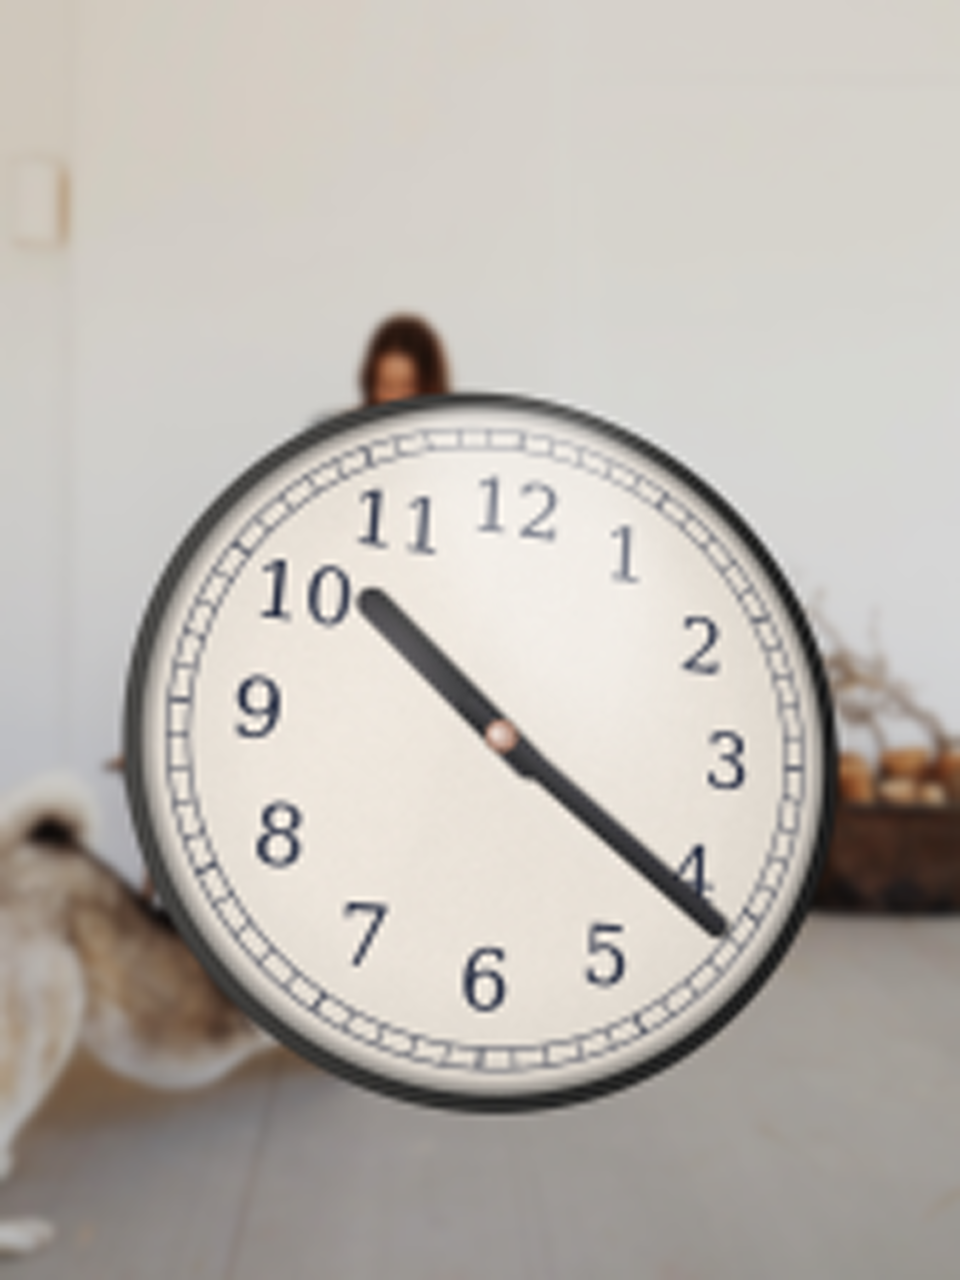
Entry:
10 h 21 min
